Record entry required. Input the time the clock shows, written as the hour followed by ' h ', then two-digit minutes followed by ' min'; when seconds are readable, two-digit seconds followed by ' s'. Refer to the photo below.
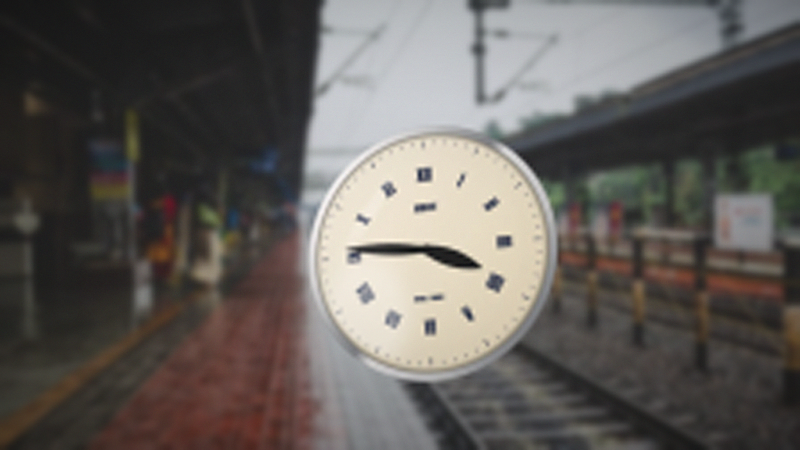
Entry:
3 h 46 min
